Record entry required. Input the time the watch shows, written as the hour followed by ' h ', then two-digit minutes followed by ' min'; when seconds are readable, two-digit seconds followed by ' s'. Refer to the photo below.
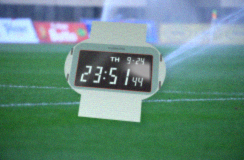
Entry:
23 h 51 min
